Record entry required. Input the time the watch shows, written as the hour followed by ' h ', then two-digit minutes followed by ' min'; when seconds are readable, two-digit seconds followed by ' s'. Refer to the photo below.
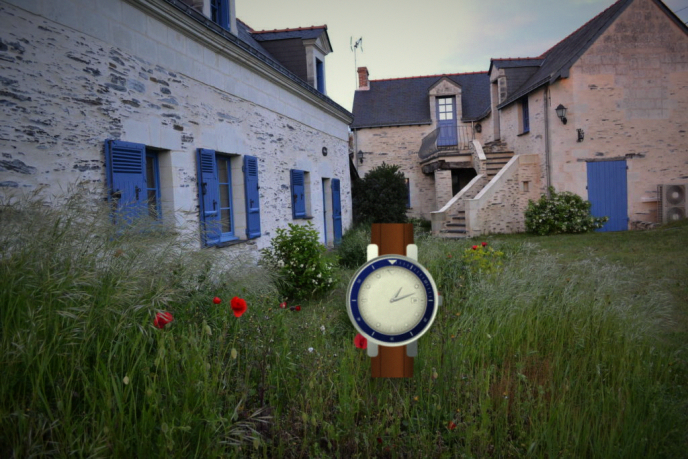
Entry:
1 h 12 min
